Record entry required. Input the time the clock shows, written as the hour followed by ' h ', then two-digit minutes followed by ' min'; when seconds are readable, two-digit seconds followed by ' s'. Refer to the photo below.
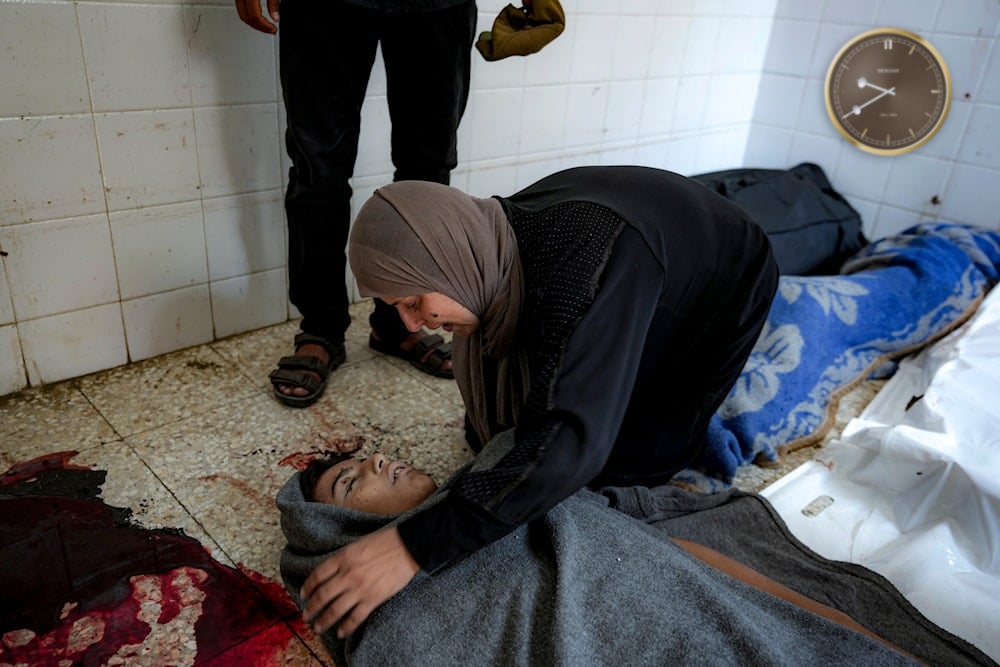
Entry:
9 h 40 min
